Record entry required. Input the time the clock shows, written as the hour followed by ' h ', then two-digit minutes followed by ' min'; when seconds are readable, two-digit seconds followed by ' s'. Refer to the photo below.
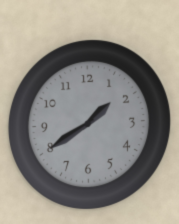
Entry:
1 h 40 min
